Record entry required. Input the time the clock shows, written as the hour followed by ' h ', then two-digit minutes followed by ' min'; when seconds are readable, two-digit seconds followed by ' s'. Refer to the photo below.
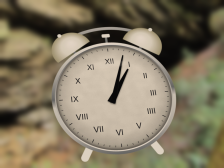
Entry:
1 h 03 min
